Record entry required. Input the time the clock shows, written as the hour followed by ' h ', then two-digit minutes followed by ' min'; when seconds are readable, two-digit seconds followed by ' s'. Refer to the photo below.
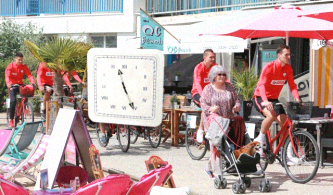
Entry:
11 h 26 min
